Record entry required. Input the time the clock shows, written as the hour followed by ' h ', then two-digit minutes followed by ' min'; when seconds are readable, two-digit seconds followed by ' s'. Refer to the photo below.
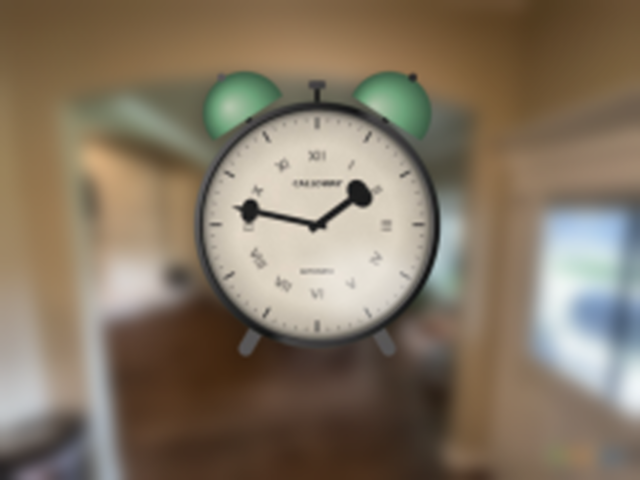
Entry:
1 h 47 min
